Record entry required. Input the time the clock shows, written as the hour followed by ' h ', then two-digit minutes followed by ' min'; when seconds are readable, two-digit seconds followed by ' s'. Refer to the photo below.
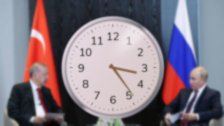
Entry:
3 h 24 min
